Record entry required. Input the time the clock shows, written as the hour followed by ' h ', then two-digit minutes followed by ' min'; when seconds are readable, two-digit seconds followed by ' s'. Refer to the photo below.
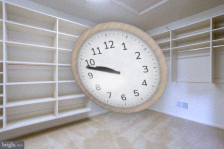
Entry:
9 h 48 min
